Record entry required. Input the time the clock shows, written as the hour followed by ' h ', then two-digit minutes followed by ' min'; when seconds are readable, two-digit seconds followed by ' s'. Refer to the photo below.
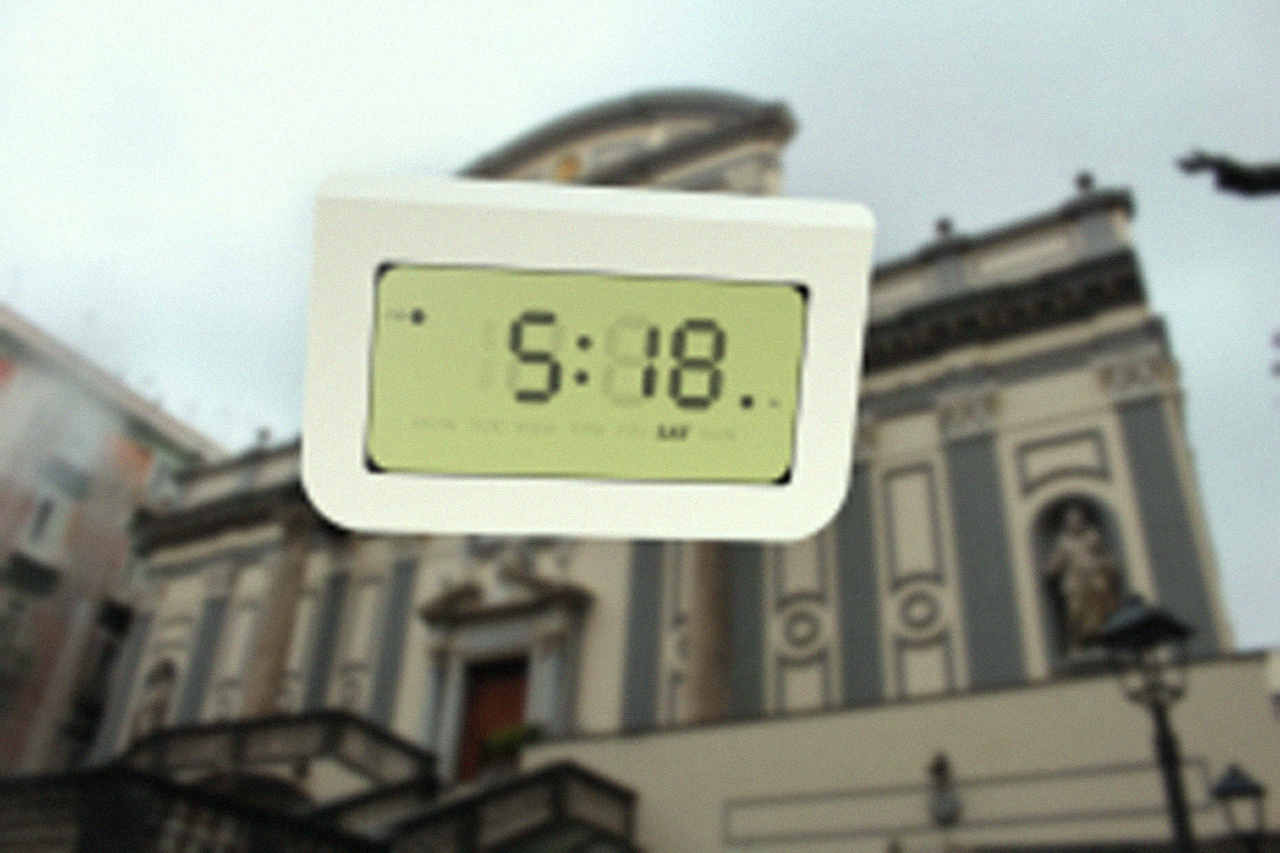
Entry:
5 h 18 min
